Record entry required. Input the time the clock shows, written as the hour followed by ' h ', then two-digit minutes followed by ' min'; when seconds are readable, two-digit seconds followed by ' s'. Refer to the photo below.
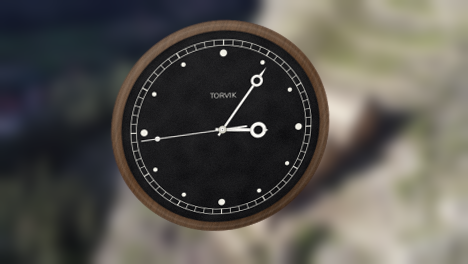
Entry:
3 h 05 min 44 s
